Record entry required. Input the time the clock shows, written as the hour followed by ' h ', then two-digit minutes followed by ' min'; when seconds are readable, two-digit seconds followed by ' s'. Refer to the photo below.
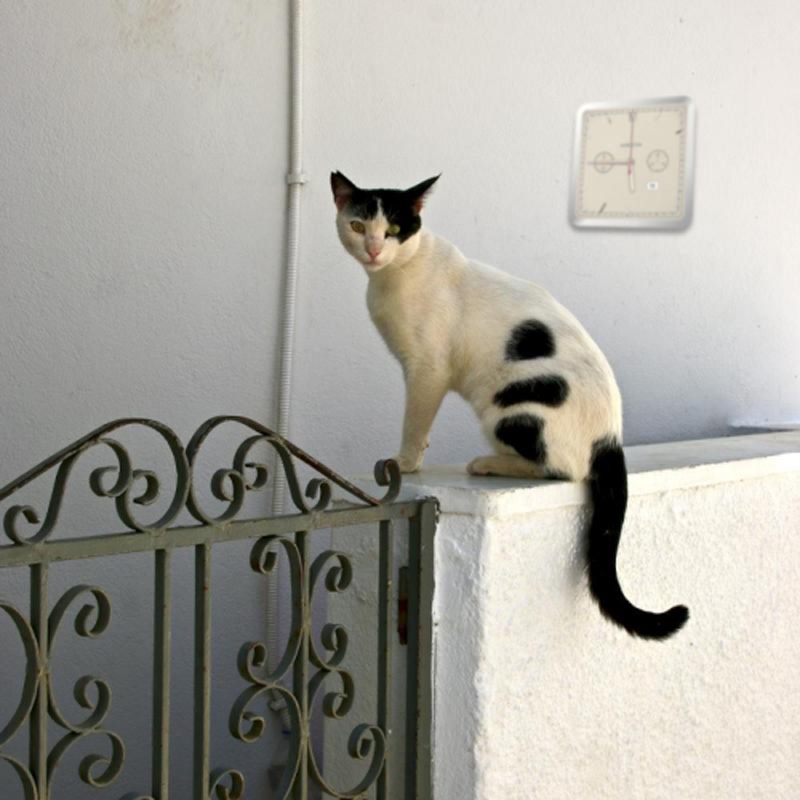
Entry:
5 h 45 min
